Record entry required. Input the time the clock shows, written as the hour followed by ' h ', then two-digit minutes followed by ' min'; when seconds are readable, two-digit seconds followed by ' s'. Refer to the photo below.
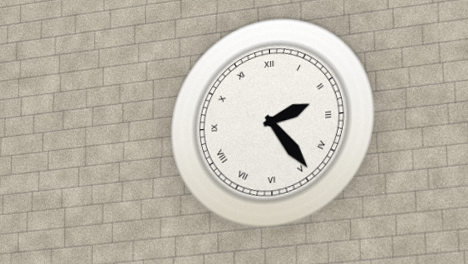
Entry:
2 h 24 min
